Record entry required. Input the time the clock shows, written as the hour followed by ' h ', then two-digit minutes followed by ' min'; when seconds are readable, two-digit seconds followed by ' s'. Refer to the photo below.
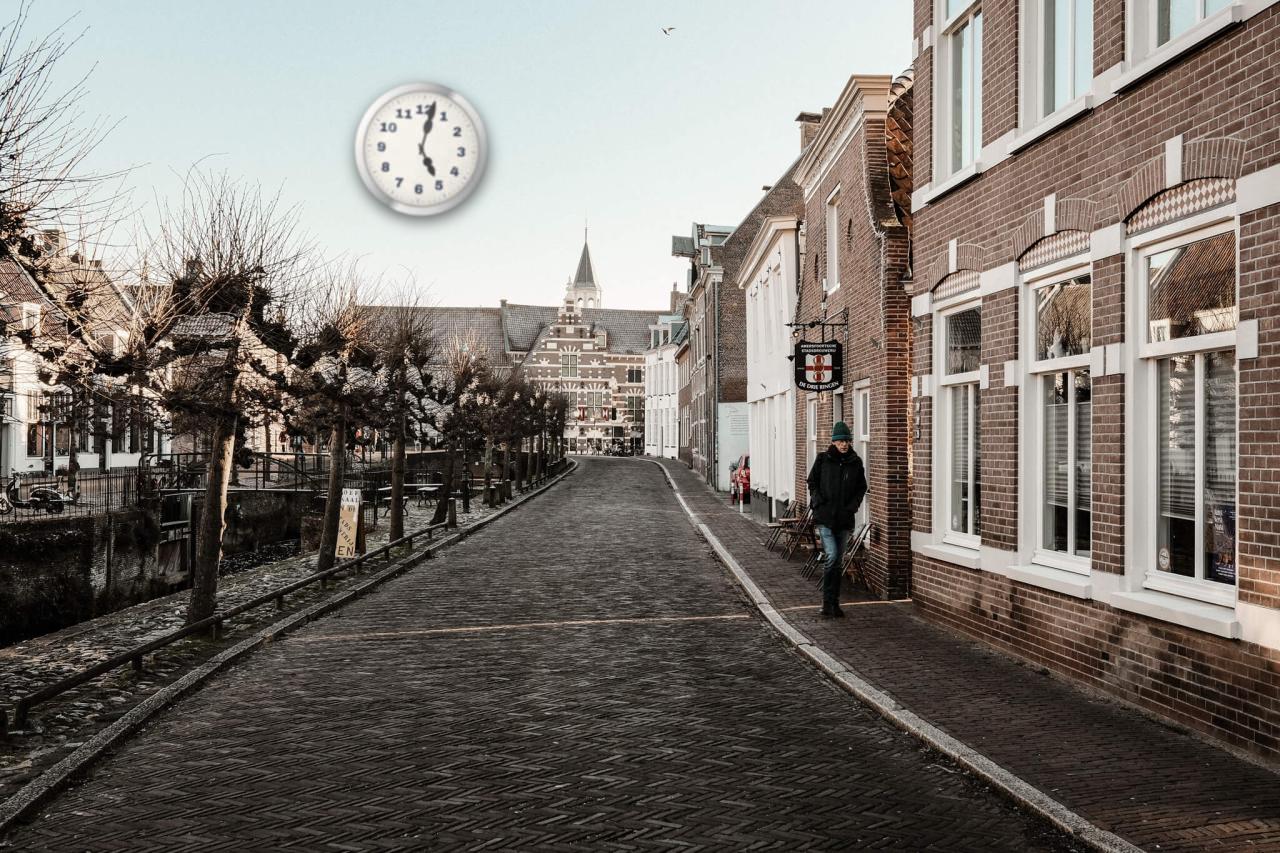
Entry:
5 h 02 min
